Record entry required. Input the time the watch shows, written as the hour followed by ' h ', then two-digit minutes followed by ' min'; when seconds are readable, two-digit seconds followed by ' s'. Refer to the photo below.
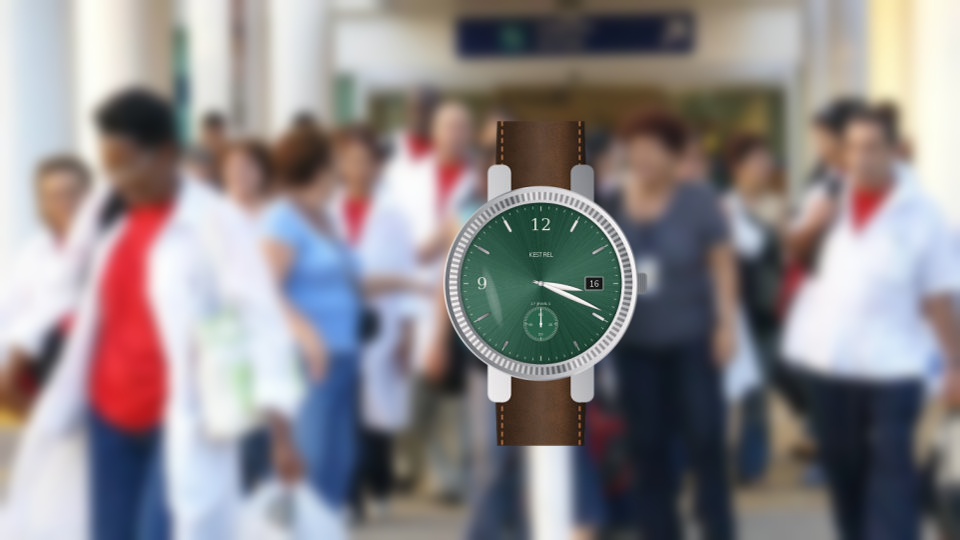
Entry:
3 h 19 min
